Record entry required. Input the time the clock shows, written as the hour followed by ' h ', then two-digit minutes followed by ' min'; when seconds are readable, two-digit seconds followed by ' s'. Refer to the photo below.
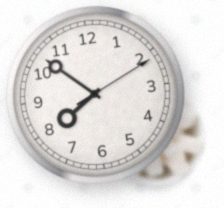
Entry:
7 h 52 min 11 s
